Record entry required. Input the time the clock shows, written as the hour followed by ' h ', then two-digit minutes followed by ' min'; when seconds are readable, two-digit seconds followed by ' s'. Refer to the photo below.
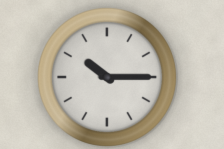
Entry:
10 h 15 min
